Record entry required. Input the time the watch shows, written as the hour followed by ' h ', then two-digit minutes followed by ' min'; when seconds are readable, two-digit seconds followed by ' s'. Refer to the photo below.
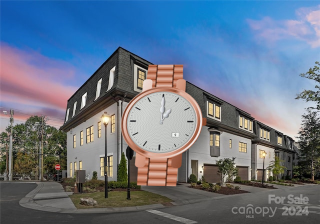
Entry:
1 h 00 min
